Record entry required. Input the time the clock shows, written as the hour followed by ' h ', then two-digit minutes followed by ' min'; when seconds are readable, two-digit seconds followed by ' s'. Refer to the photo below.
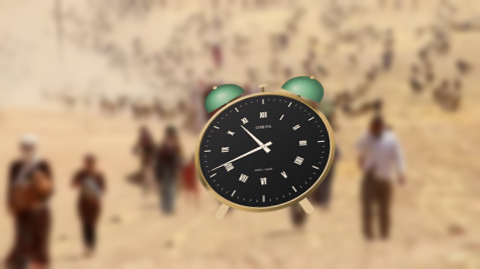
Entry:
10 h 41 min
